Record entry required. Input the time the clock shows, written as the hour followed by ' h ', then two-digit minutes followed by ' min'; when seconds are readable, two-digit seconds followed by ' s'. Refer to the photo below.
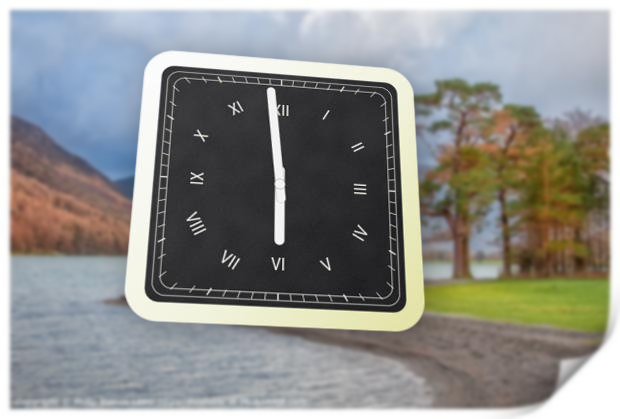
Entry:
5 h 59 min
